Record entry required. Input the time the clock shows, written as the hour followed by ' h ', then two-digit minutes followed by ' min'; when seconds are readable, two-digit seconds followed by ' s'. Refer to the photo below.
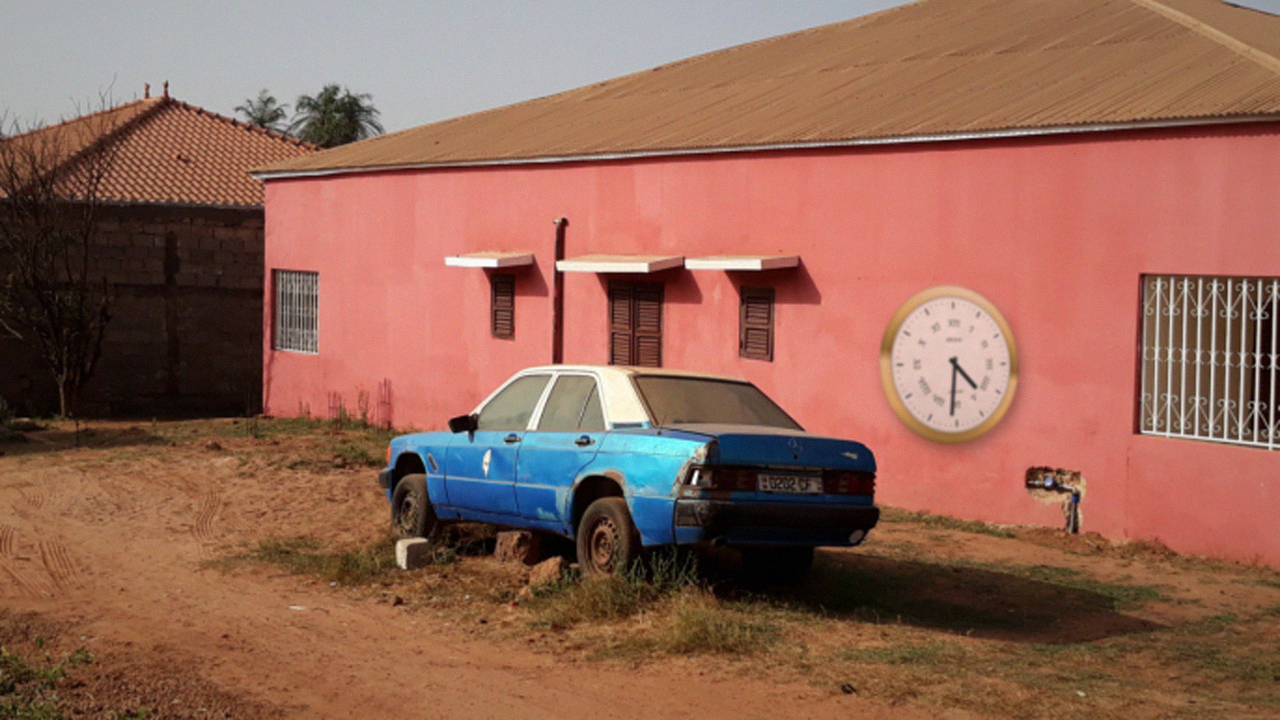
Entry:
4 h 31 min
